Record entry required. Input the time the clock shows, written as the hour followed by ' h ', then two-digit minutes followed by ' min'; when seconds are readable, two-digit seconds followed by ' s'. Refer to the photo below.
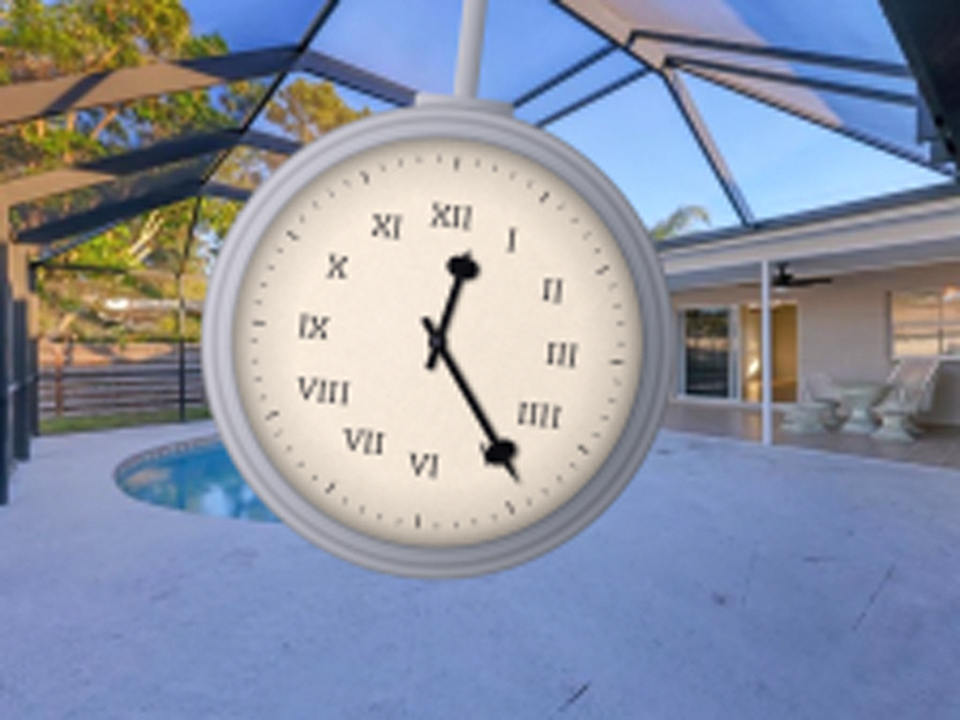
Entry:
12 h 24 min
